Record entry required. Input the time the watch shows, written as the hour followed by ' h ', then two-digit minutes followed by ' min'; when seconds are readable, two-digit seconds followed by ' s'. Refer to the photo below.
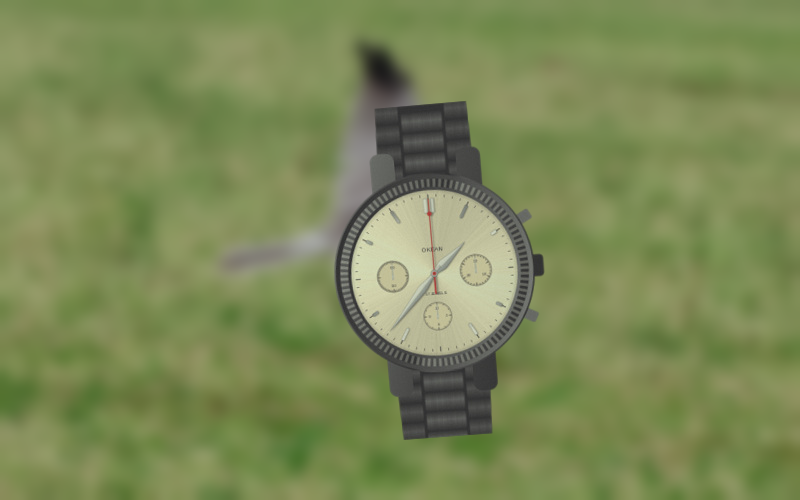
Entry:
1 h 37 min
